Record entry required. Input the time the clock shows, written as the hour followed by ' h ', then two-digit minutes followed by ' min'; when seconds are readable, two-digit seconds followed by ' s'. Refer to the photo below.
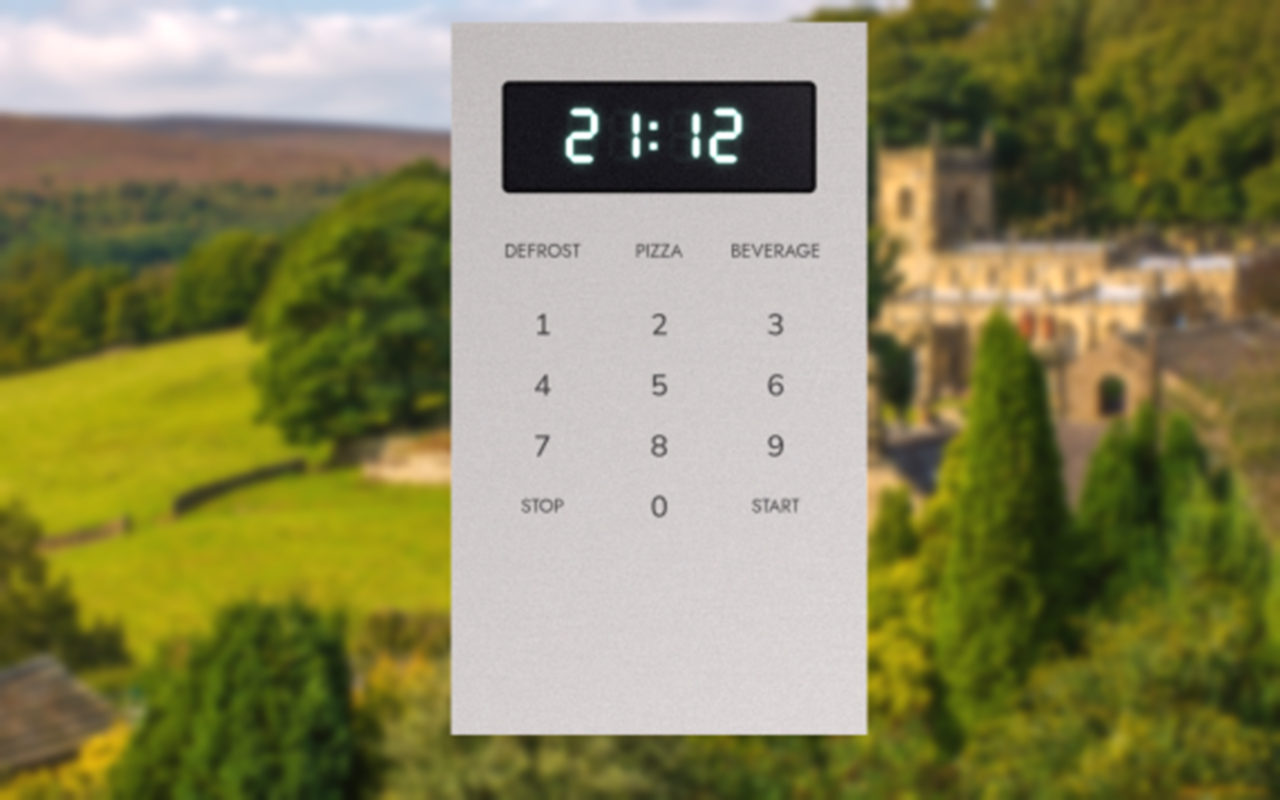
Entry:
21 h 12 min
